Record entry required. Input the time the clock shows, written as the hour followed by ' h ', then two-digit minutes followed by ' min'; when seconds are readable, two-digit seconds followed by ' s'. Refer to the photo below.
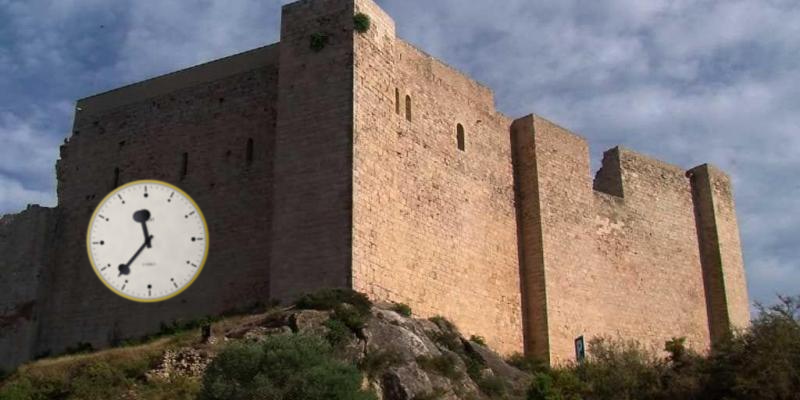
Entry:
11 h 37 min
